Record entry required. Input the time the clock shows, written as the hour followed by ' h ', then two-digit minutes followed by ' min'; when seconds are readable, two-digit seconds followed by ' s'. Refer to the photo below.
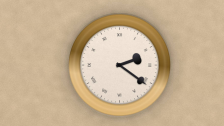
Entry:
2 h 21 min
